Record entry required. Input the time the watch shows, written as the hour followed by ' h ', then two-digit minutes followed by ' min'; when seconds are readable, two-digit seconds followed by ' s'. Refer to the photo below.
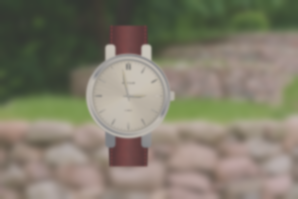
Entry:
2 h 58 min
